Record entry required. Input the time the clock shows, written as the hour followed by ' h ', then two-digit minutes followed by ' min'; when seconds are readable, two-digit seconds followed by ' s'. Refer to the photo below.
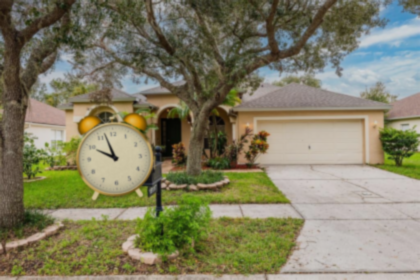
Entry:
9 h 57 min
